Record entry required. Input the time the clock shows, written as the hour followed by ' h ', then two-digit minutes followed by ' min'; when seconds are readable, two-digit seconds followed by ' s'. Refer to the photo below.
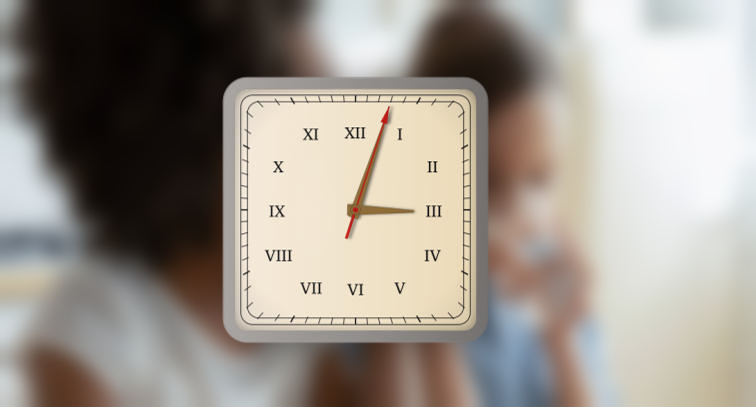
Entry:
3 h 03 min 03 s
